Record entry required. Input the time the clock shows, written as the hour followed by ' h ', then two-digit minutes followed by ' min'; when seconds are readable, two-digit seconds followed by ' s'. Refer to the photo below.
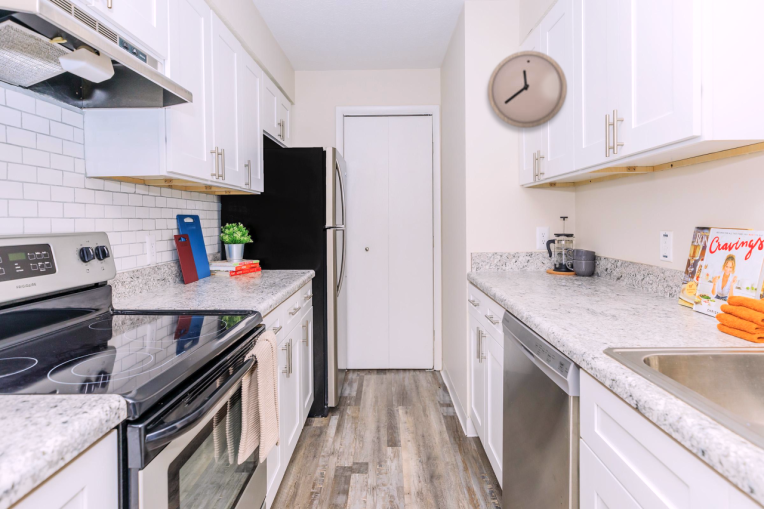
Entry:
11 h 38 min
